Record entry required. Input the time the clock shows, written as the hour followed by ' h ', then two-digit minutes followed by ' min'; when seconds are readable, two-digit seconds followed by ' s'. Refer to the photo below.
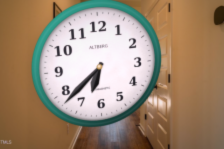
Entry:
6 h 38 min
